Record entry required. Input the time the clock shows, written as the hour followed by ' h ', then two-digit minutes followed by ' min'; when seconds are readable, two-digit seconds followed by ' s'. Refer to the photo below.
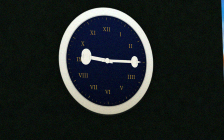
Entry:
9 h 15 min
